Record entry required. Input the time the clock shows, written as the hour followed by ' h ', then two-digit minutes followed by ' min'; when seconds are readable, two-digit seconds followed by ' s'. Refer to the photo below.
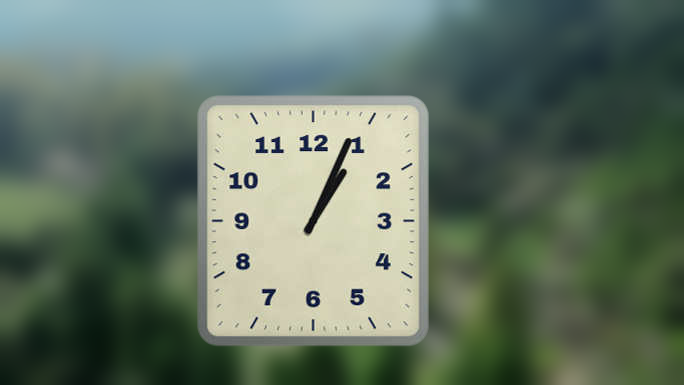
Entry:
1 h 04 min
